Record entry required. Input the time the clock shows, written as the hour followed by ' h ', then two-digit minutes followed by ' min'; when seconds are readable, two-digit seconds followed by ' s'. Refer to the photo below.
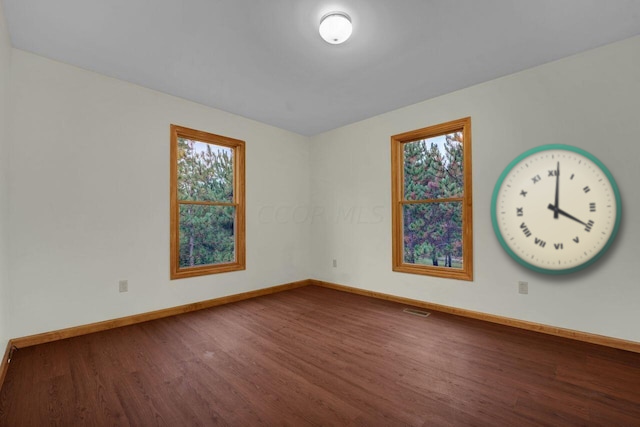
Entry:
4 h 01 min
